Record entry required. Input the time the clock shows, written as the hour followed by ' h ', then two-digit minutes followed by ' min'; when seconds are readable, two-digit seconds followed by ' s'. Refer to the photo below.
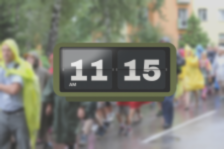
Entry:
11 h 15 min
